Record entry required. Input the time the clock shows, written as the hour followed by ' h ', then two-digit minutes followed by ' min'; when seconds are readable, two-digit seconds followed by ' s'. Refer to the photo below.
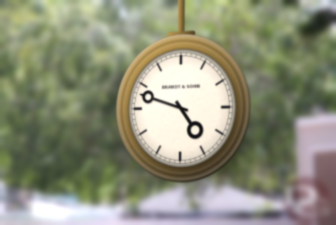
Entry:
4 h 48 min
